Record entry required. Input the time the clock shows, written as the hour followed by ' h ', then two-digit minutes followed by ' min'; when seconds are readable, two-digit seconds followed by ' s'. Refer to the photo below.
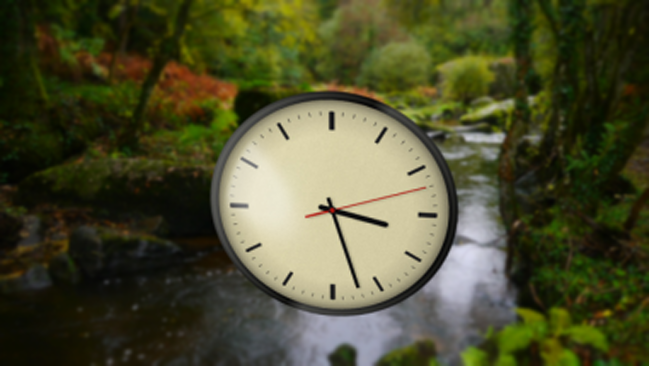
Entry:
3 h 27 min 12 s
